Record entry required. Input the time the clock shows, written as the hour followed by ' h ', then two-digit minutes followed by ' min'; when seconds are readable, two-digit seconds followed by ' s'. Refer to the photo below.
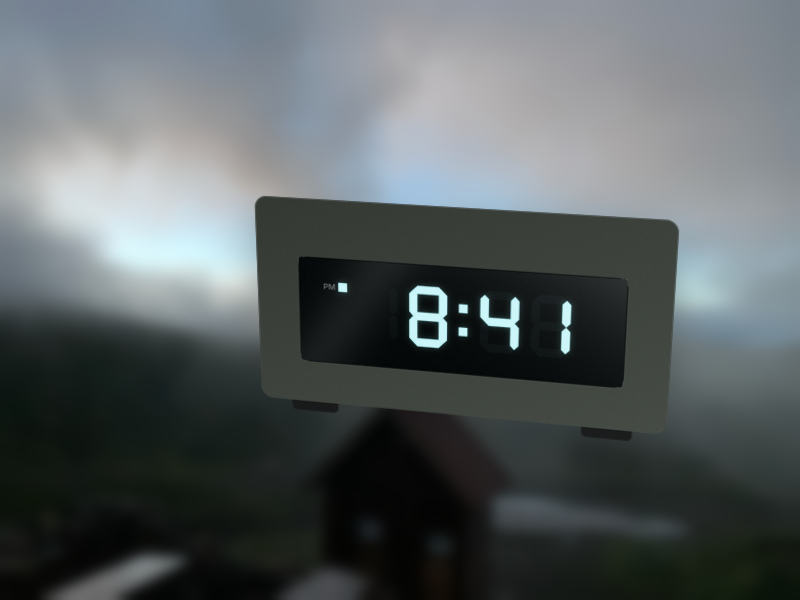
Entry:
8 h 41 min
